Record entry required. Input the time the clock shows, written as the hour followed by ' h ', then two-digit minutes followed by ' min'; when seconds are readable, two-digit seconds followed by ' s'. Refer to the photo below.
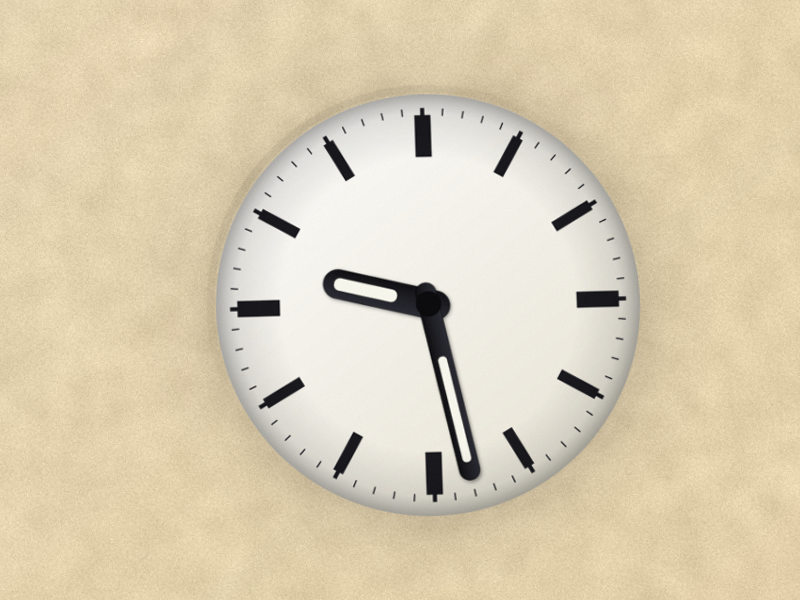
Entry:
9 h 28 min
